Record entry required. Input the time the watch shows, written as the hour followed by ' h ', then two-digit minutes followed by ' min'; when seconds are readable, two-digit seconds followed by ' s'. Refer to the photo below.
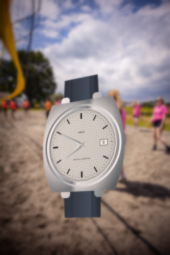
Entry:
7 h 50 min
